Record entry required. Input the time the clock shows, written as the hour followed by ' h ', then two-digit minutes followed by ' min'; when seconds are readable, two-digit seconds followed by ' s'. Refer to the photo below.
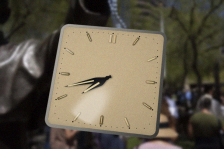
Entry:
7 h 42 min
